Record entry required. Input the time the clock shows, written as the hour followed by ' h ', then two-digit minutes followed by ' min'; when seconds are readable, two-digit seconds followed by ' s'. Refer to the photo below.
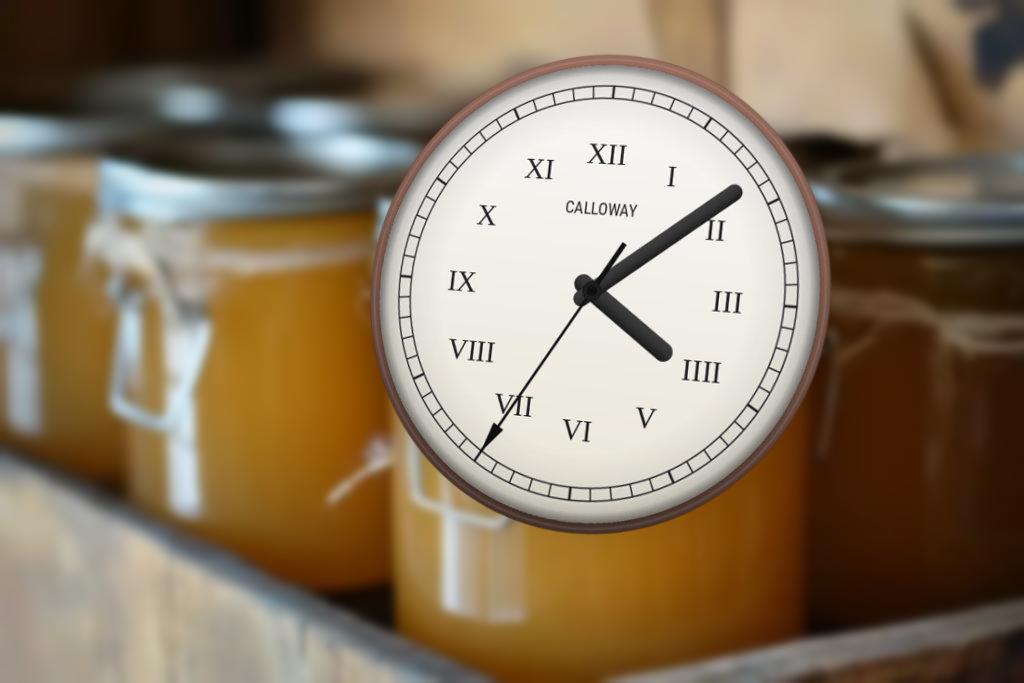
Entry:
4 h 08 min 35 s
